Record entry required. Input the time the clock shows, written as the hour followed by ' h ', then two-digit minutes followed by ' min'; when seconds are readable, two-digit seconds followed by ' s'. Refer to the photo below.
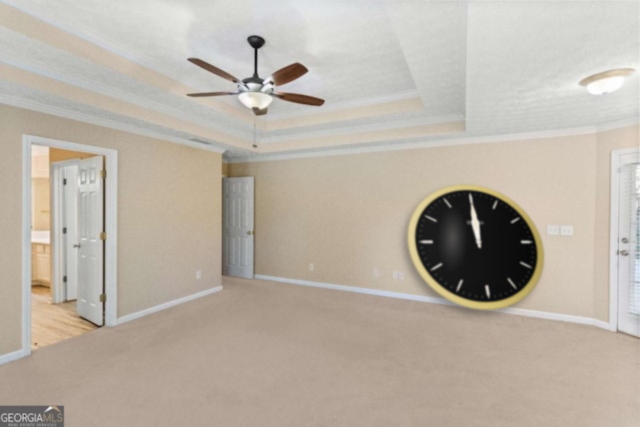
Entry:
12 h 00 min
